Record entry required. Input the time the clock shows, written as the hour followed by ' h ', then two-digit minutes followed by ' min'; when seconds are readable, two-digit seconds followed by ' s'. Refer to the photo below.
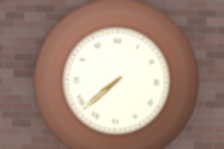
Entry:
7 h 38 min
